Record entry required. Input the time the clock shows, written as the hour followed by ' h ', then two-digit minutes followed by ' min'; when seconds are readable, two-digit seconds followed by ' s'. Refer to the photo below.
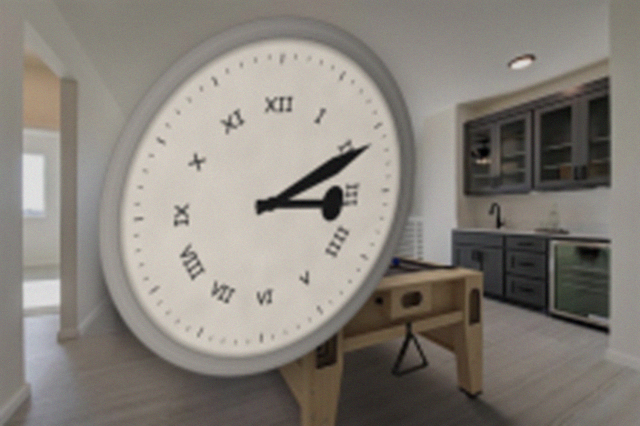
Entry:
3 h 11 min
